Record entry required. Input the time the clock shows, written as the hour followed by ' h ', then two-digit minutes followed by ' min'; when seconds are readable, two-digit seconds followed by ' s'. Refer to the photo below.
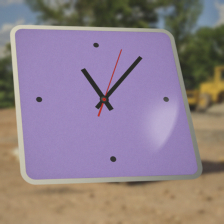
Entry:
11 h 07 min 04 s
